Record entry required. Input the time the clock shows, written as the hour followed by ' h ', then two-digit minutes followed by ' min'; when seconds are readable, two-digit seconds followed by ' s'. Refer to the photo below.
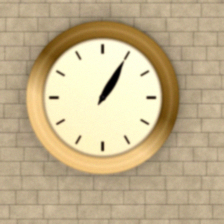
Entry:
1 h 05 min
